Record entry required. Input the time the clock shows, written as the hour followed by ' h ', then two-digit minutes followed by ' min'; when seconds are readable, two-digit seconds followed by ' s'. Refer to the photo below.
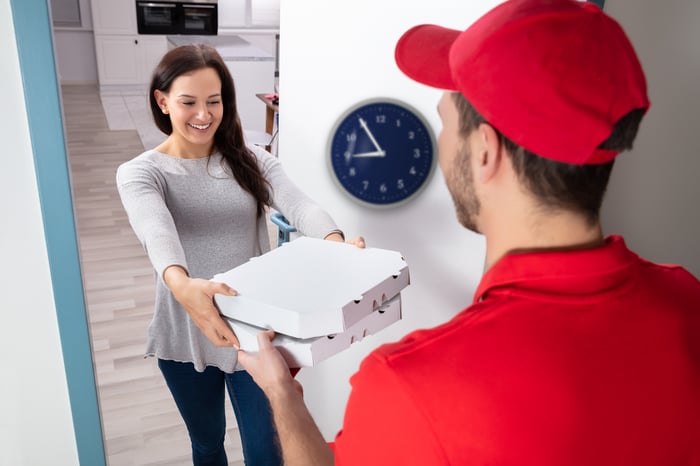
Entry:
8 h 55 min
